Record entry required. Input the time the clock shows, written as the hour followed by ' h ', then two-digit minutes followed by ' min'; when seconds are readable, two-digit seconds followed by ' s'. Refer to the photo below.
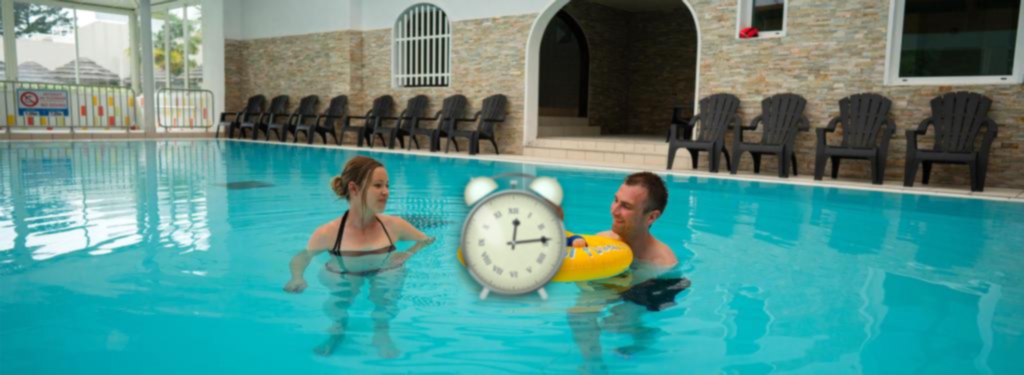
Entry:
12 h 14 min
